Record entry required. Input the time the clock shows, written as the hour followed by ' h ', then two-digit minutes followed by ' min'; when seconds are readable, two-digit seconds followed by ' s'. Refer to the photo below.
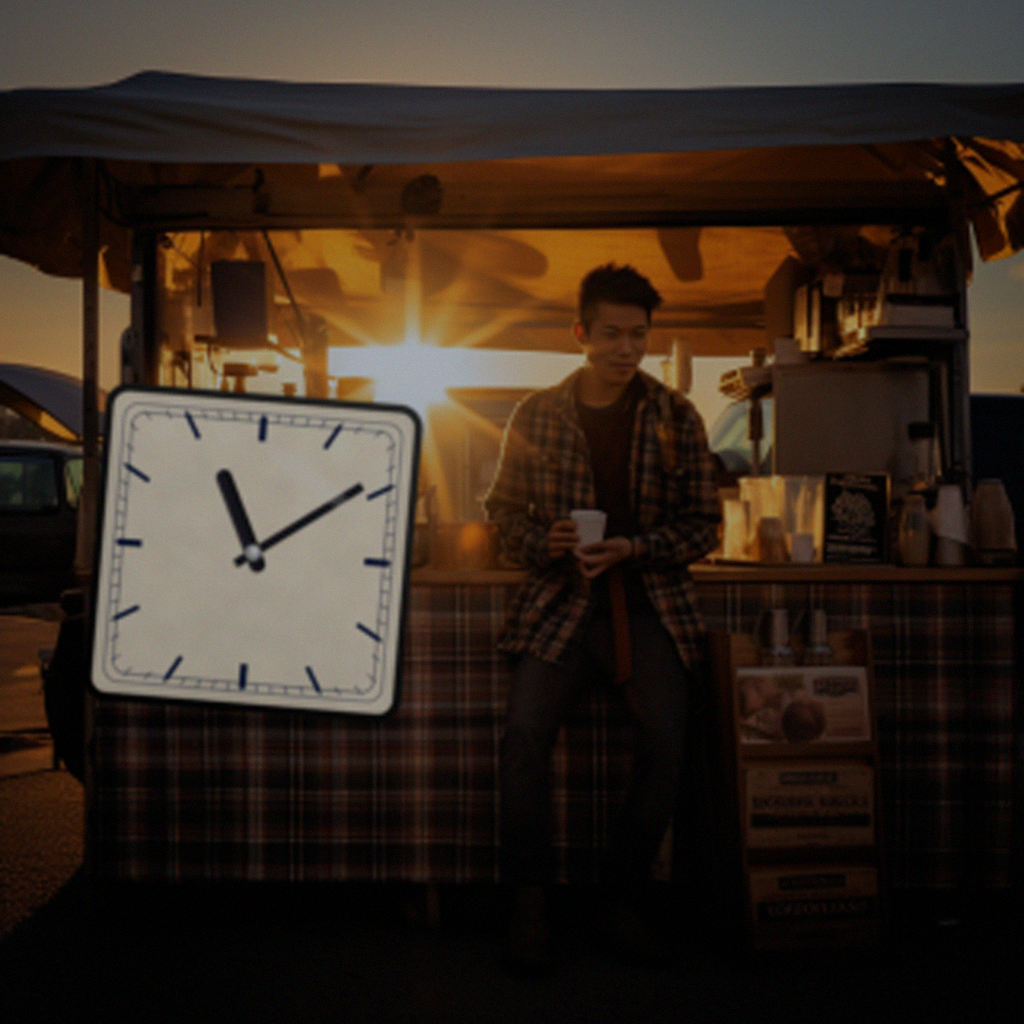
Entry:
11 h 09 min
